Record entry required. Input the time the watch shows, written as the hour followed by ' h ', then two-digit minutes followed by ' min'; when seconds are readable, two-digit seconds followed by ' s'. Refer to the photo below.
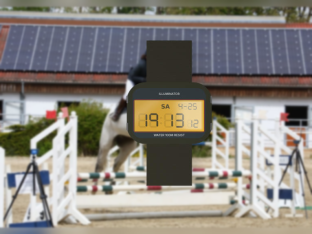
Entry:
19 h 13 min 12 s
